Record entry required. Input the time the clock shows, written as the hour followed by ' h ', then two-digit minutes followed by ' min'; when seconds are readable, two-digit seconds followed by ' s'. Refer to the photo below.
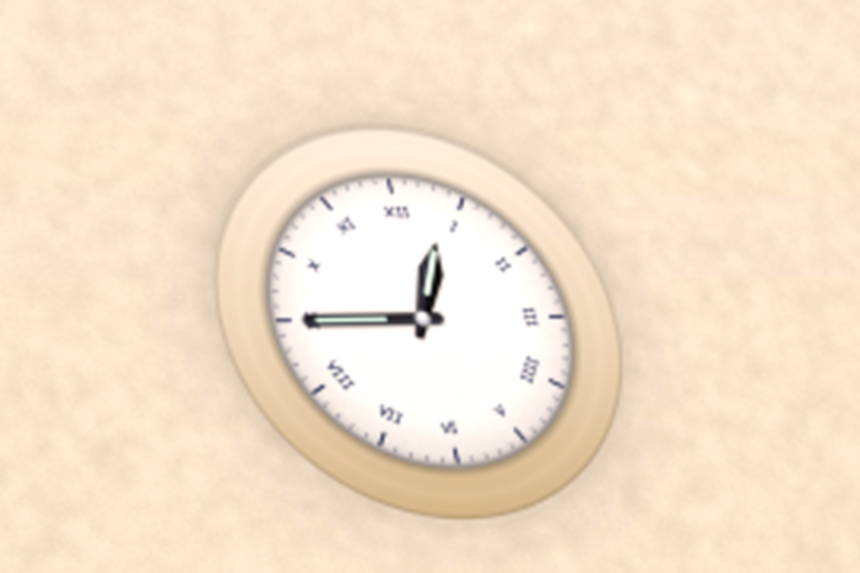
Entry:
12 h 45 min
